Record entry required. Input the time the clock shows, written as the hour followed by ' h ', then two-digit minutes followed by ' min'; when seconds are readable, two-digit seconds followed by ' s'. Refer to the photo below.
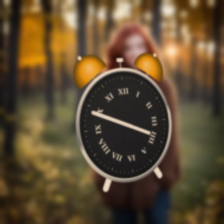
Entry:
3 h 49 min
